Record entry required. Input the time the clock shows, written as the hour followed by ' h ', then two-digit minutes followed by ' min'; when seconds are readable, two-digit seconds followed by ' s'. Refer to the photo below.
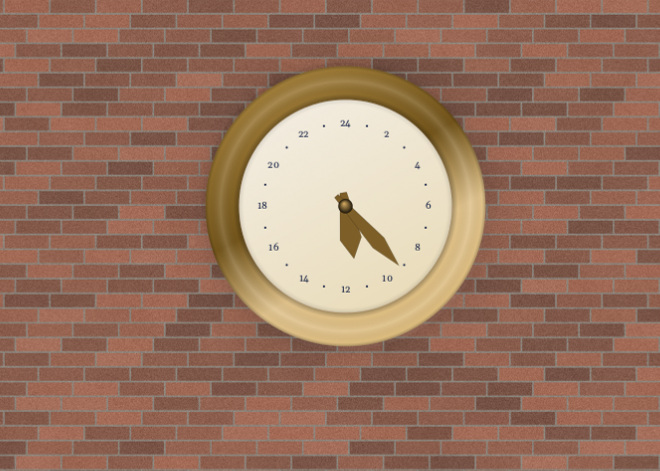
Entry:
11 h 23 min
